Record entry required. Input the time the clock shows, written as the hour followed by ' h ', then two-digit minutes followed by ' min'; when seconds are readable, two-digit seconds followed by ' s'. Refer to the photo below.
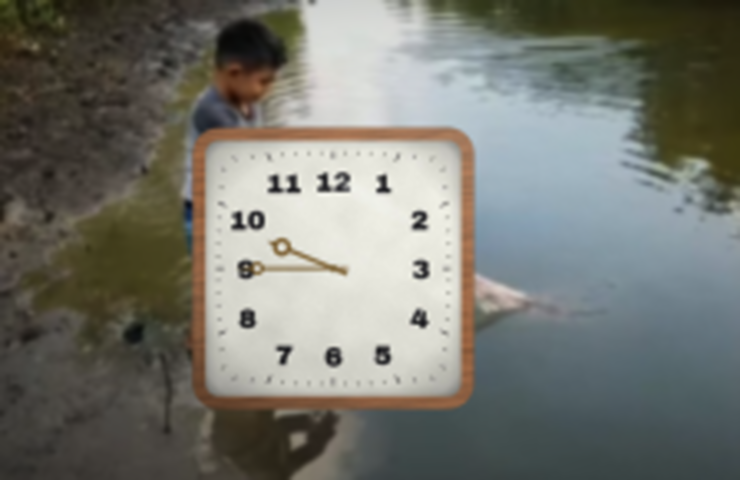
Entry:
9 h 45 min
